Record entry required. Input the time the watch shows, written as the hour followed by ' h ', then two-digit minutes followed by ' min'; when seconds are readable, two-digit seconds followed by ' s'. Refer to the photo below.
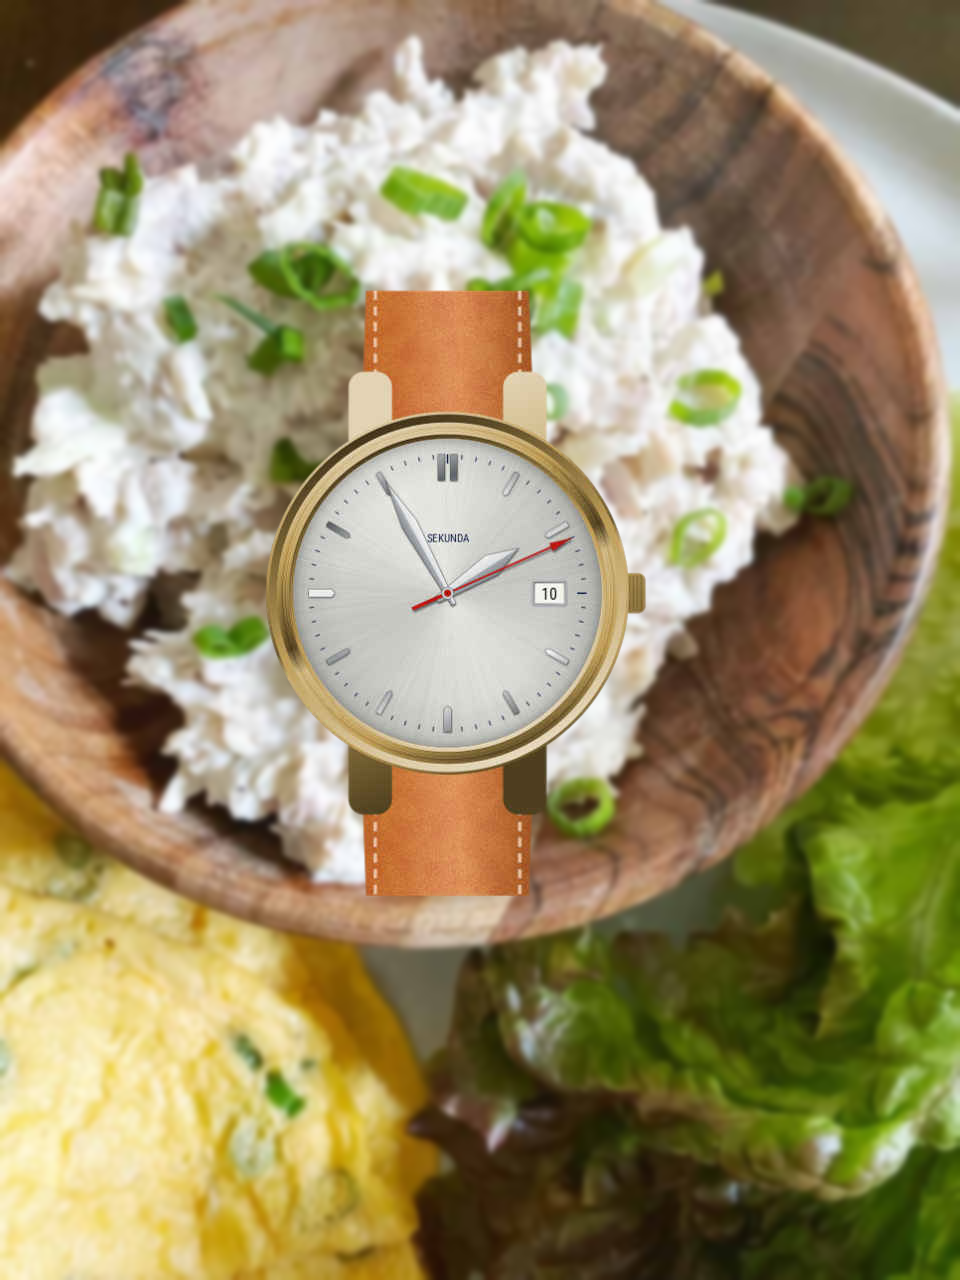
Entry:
1 h 55 min 11 s
